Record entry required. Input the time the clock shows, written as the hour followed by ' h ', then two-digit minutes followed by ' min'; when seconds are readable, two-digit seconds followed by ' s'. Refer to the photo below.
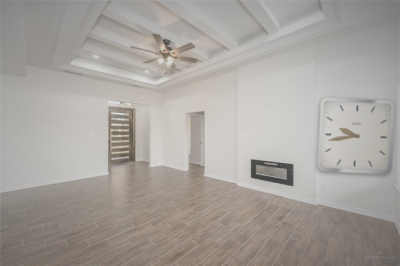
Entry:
9 h 43 min
